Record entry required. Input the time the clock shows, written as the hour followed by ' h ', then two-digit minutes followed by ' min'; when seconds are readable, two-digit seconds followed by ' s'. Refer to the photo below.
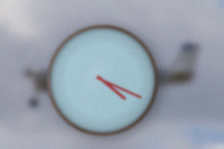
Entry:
4 h 19 min
